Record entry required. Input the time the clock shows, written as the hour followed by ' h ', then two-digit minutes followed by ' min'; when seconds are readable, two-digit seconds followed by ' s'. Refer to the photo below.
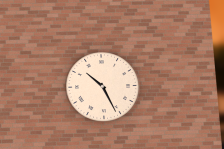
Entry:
10 h 26 min
